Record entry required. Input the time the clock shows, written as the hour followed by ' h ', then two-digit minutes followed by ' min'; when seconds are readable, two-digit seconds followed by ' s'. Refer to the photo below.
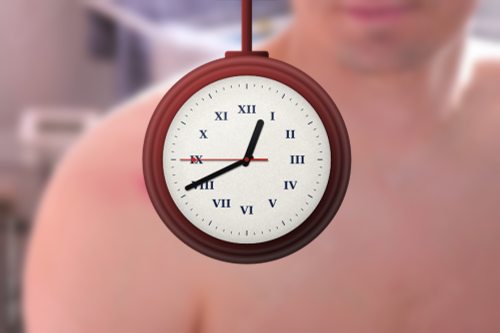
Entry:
12 h 40 min 45 s
